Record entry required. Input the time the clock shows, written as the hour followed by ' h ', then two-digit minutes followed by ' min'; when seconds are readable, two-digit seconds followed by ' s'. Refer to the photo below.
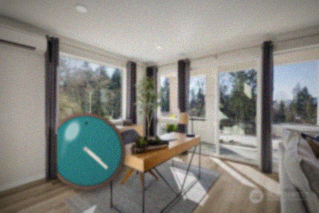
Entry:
4 h 22 min
